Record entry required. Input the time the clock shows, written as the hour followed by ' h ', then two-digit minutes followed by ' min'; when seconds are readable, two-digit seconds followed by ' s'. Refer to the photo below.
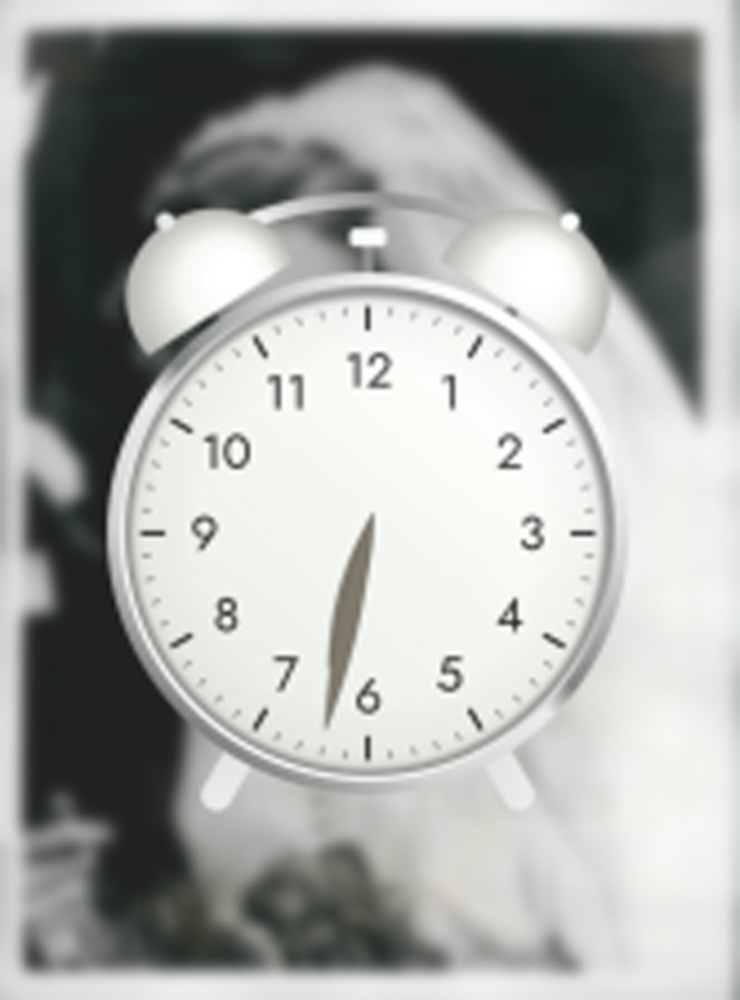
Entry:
6 h 32 min
